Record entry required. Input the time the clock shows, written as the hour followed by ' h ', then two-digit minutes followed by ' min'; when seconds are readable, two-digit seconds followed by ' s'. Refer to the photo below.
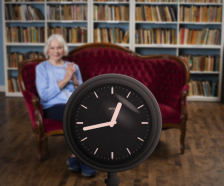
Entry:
12 h 43 min
